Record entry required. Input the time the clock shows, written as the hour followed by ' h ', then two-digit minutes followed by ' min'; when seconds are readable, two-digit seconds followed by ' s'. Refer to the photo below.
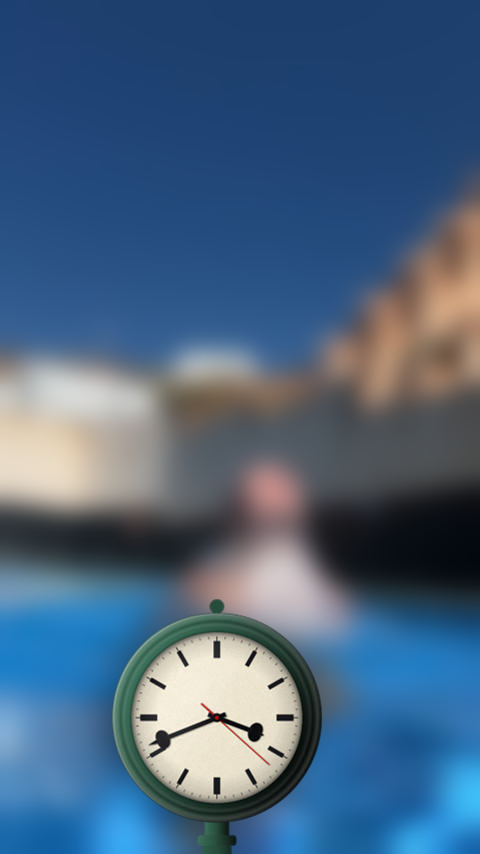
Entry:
3 h 41 min 22 s
